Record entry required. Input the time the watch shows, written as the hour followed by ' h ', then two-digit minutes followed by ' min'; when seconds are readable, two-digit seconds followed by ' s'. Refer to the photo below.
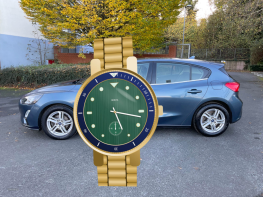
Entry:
5 h 17 min
